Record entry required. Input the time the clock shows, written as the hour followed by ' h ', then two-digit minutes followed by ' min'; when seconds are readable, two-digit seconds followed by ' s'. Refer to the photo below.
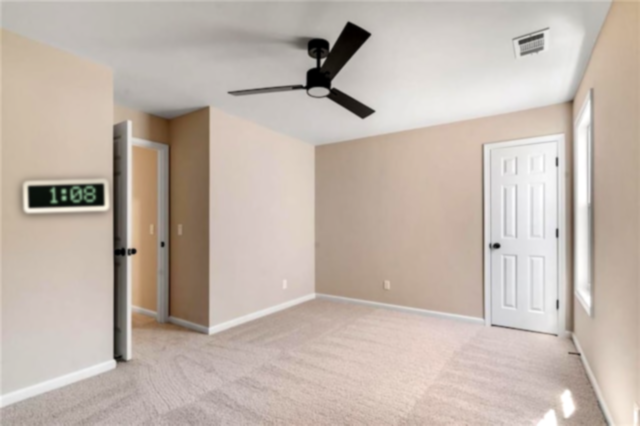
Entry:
1 h 08 min
